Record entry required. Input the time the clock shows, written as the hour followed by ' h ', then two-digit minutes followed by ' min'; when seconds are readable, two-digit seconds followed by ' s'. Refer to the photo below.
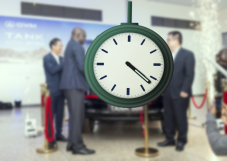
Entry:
4 h 22 min
